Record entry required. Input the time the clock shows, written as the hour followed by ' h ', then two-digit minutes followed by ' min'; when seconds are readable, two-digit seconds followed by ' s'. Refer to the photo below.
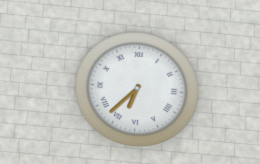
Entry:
6 h 37 min
